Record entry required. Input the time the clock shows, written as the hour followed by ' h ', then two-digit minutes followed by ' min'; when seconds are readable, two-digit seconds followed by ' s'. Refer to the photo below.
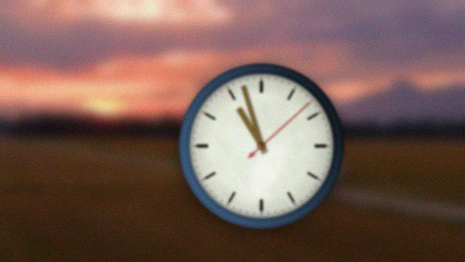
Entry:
10 h 57 min 08 s
